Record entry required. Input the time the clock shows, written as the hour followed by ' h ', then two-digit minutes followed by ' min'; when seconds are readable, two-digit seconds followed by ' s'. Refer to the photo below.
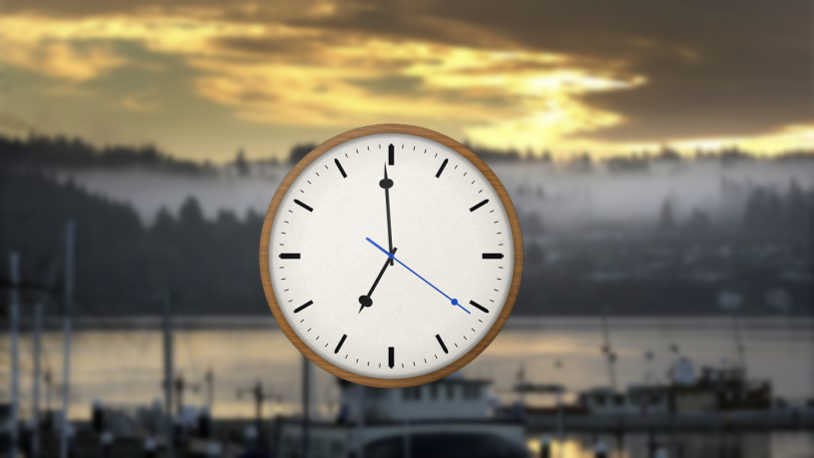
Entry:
6 h 59 min 21 s
